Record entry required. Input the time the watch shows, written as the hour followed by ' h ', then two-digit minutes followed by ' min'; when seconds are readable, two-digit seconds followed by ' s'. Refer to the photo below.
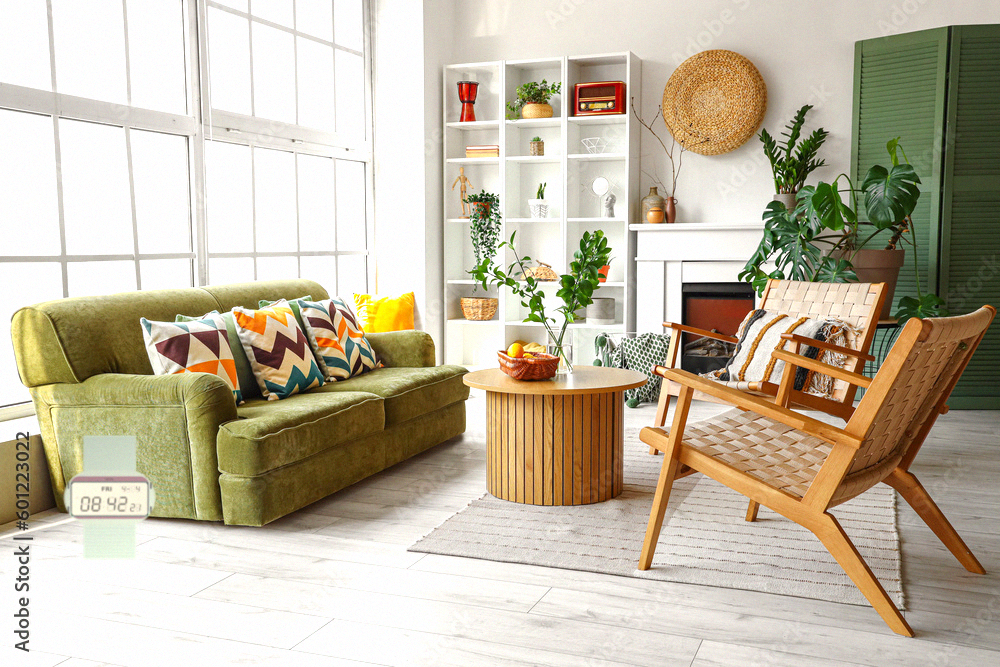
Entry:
8 h 42 min
